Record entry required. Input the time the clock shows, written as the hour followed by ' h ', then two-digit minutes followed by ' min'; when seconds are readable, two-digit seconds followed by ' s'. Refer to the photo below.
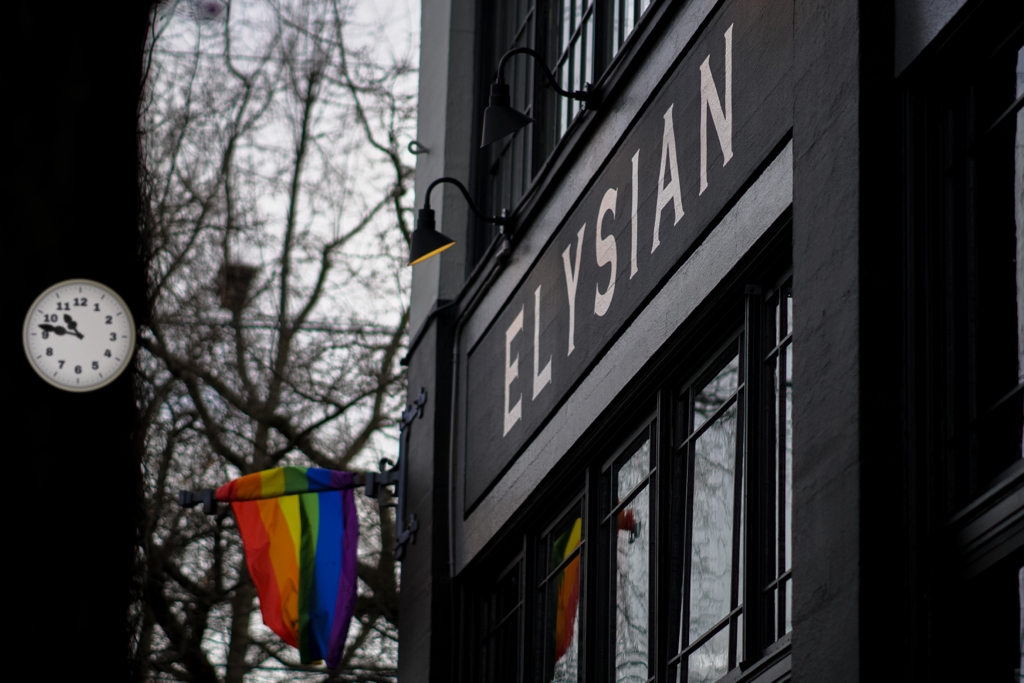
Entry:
10 h 47 min
